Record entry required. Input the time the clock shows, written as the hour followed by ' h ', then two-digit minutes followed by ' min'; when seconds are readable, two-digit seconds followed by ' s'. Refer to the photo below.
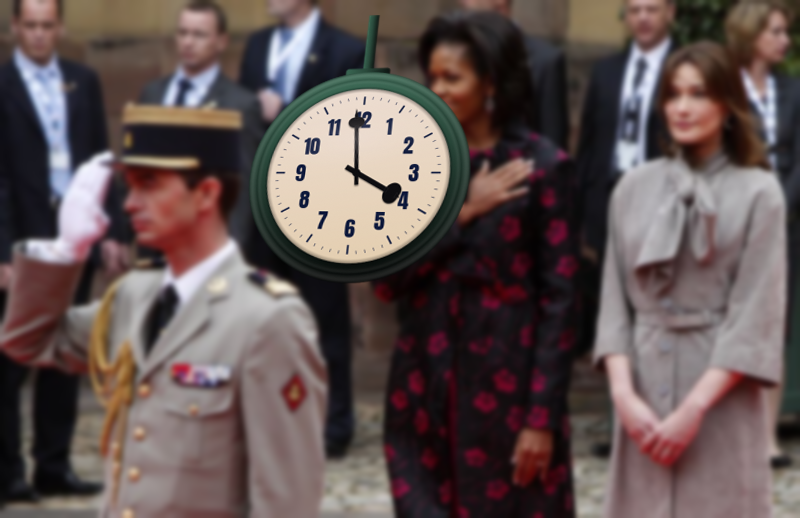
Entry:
3 h 59 min
